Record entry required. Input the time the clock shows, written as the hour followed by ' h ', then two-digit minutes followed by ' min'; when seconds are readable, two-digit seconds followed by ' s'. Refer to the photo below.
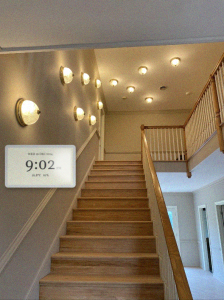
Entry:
9 h 02 min
